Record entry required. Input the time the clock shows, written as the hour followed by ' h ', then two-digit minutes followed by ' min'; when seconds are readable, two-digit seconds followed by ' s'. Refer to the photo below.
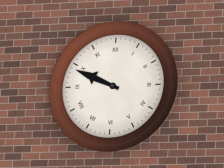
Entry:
9 h 49 min
